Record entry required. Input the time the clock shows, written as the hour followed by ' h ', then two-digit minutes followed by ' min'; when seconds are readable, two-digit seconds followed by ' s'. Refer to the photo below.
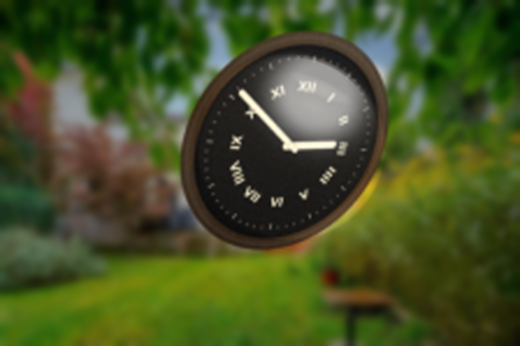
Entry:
2 h 51 min
